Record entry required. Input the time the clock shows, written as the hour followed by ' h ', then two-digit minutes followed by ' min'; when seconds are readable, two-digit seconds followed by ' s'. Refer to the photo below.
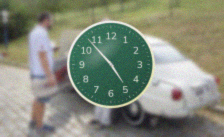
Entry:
4 h 53 min
